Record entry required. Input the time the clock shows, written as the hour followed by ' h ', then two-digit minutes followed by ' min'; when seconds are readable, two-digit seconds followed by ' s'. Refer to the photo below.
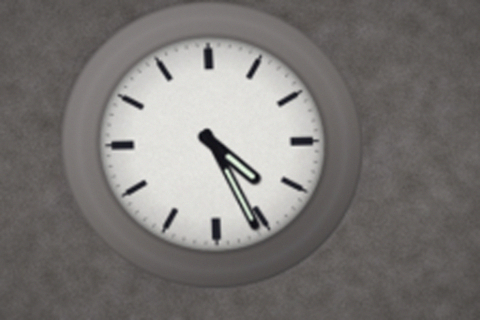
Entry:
4 h 26 min
